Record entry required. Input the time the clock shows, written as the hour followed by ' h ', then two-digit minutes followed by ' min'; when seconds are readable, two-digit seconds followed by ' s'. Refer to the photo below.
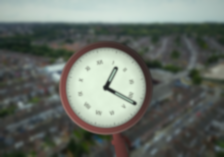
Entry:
1 h 22 min
